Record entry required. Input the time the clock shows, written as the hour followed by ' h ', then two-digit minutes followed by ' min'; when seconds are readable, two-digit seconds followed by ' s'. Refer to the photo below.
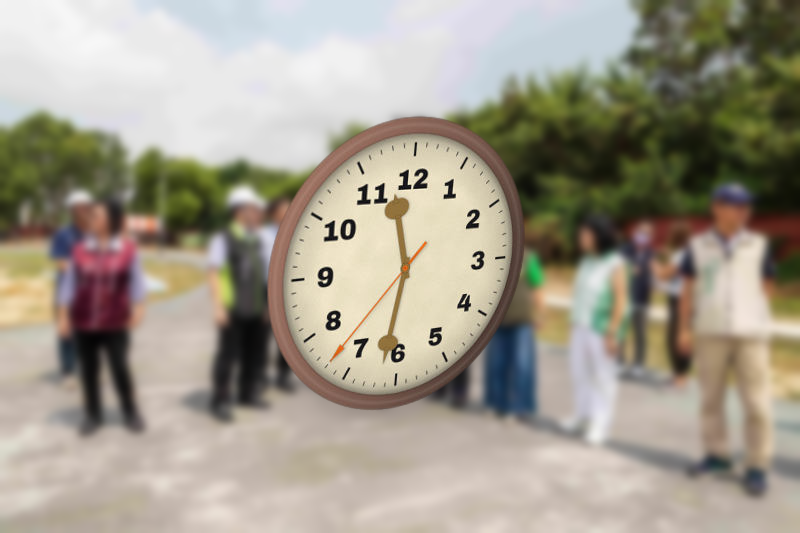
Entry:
11 h 31 min 37 s
